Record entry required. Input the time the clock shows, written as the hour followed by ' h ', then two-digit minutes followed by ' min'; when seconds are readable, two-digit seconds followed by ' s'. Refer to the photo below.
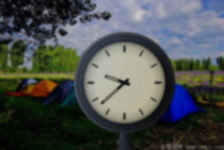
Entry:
9 h 38 min
